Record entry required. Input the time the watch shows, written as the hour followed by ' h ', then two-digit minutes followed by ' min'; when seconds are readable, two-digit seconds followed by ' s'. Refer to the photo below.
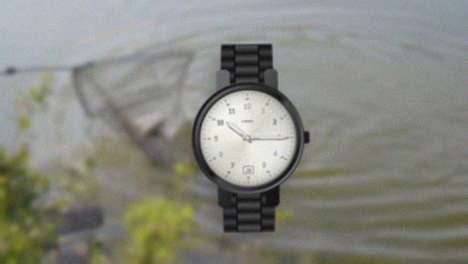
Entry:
10 h 15 min
